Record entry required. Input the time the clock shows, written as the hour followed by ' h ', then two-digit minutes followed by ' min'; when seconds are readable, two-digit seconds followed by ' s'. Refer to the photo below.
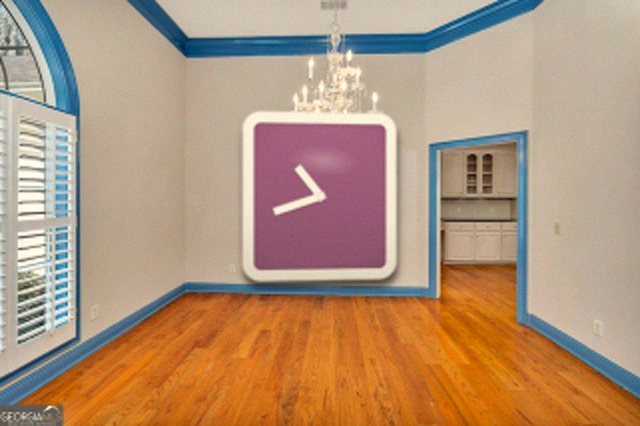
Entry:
10 h 42 min
